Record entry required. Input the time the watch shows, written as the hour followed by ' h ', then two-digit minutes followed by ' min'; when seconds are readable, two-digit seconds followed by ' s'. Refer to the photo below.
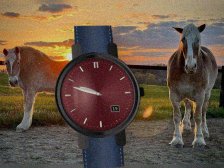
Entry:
9 h 48 min
